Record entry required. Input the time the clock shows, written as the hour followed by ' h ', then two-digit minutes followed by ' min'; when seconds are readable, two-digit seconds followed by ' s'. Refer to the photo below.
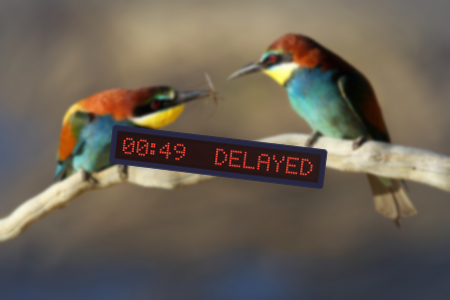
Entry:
0 h 49 min
